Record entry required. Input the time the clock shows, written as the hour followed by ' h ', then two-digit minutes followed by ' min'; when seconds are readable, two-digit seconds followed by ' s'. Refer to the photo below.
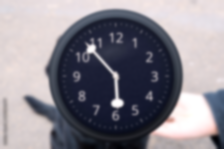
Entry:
5 h 53 min
